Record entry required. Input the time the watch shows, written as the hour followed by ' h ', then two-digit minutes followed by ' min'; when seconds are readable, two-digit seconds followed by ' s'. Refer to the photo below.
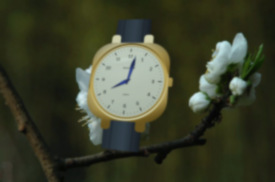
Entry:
8 h 02 min
